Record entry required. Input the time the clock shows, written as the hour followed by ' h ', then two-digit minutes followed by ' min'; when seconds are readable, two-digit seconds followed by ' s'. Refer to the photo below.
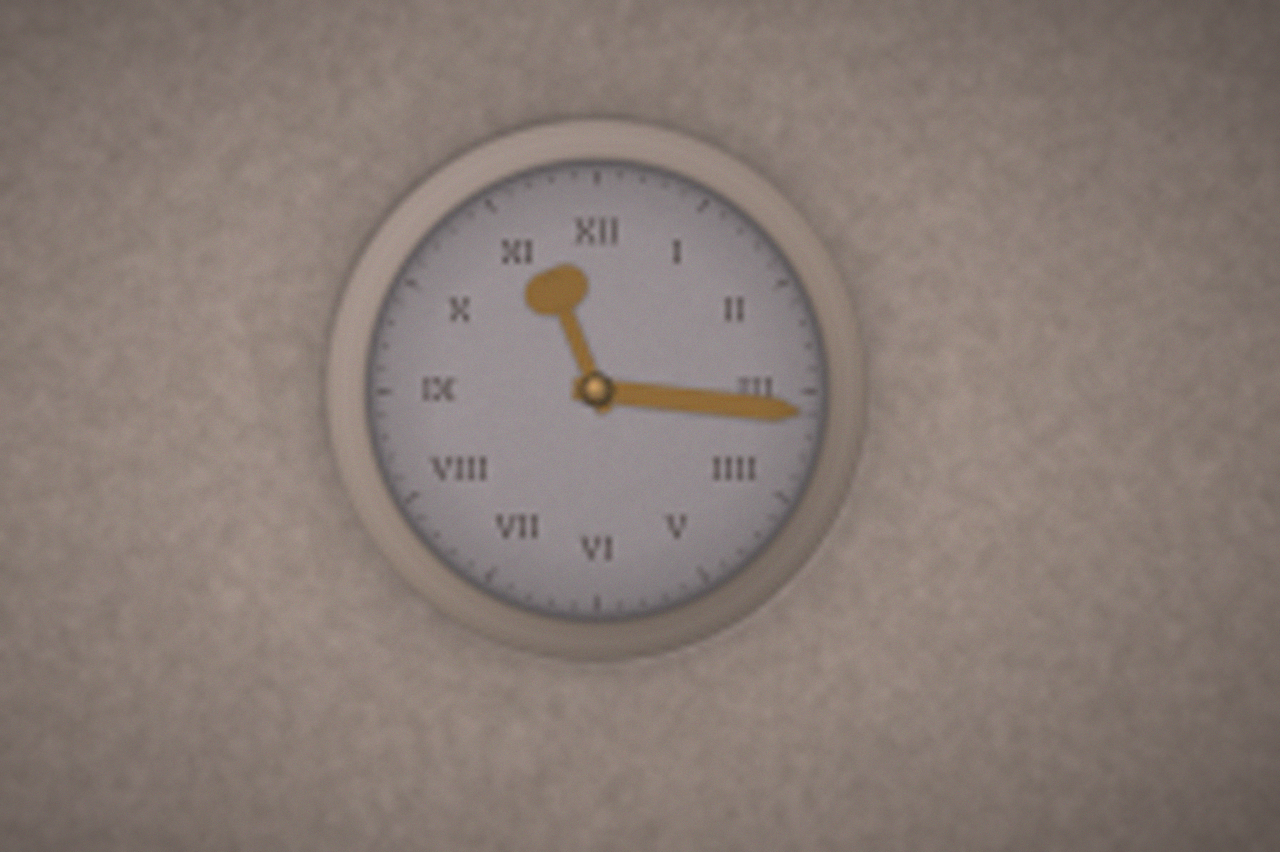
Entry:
11 h 16 min
